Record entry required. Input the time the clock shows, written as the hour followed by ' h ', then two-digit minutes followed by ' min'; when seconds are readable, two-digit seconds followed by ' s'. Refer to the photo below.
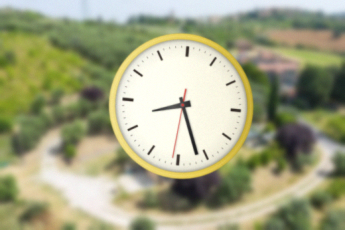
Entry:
8 h 26 min 31 s
